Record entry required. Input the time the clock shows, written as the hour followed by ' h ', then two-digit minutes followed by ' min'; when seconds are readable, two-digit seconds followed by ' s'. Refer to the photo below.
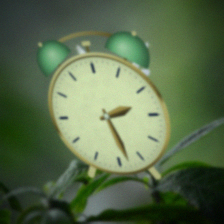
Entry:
2 h 28 min
